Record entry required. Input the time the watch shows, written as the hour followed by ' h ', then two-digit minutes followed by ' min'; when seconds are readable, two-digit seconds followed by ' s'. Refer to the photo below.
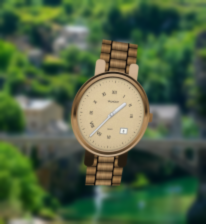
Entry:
1 h 37 min
